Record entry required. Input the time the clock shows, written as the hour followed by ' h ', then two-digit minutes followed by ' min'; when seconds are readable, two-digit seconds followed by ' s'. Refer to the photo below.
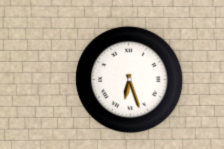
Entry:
6 h 27 min
